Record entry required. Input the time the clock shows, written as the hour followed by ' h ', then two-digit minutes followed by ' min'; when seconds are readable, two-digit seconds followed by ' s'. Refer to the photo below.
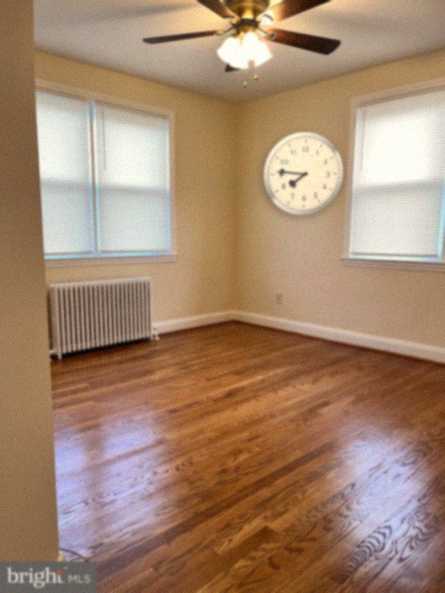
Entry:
7 h 46 min
